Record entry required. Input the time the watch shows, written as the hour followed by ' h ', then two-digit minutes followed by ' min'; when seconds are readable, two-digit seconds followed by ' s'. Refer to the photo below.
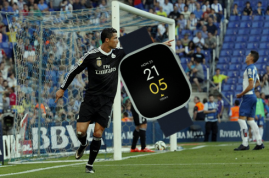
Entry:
21 h 05 min
